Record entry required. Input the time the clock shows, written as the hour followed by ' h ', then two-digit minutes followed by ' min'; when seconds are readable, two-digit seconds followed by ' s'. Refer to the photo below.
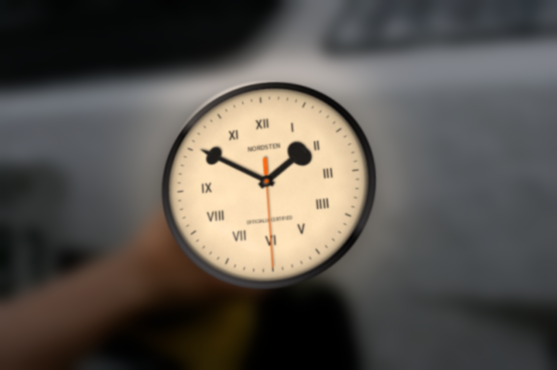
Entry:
1 h 50 min 30 s
